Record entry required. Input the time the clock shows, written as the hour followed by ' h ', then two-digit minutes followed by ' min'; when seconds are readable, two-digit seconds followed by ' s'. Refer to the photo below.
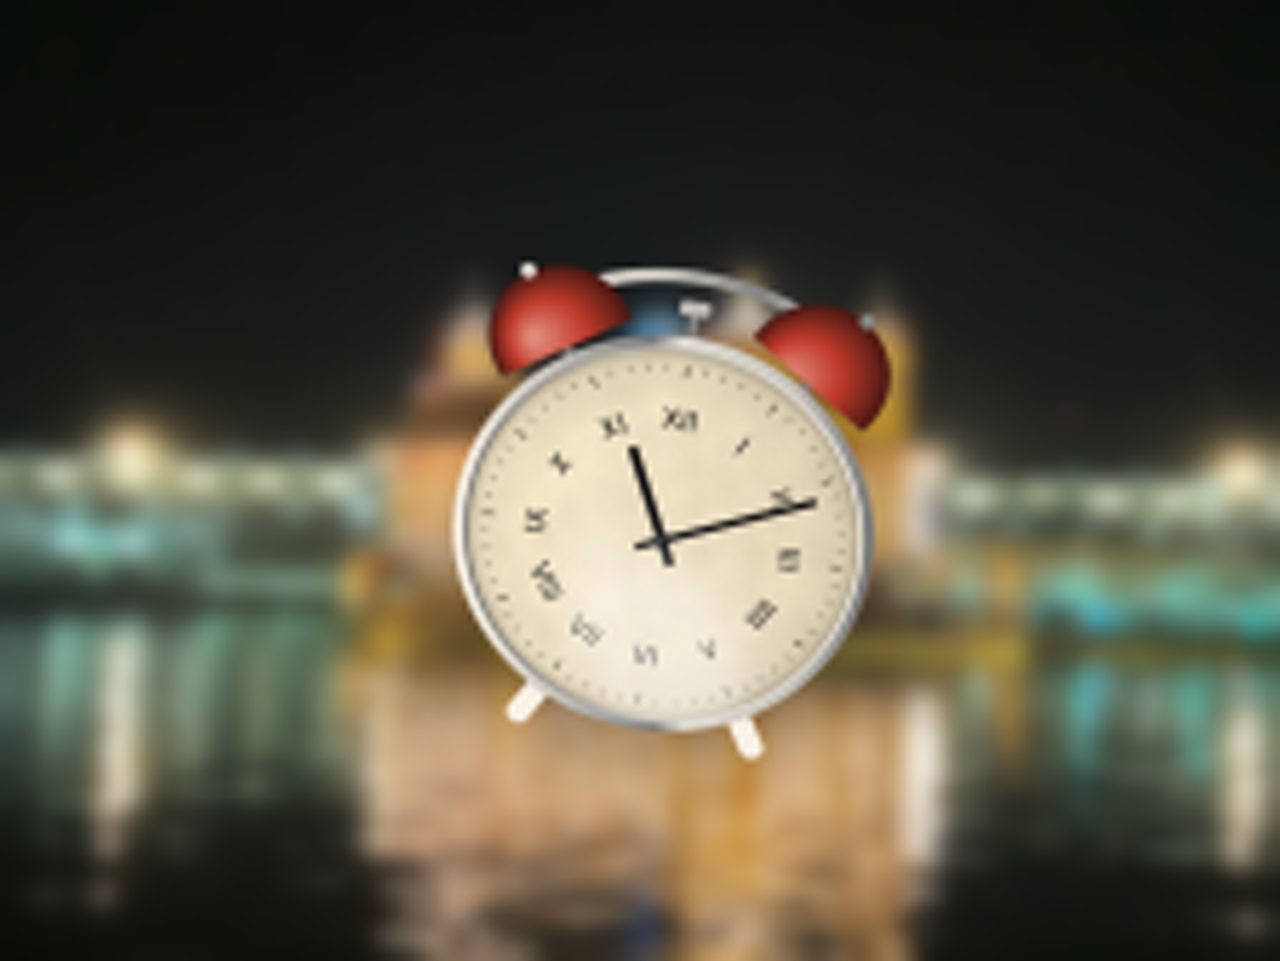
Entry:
11 h 11 min
